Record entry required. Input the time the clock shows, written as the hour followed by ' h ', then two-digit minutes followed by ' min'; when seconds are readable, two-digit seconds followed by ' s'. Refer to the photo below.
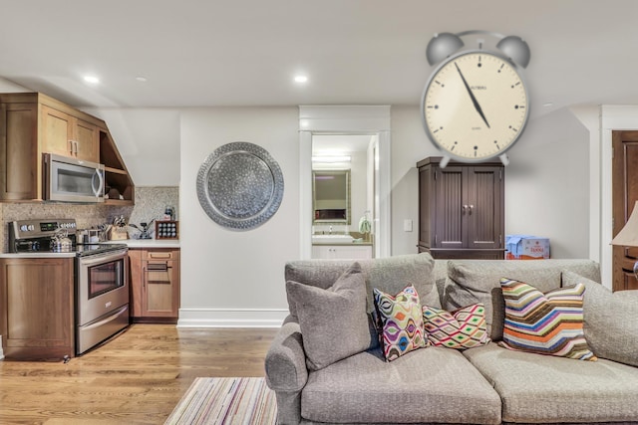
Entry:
4 h 55 min
